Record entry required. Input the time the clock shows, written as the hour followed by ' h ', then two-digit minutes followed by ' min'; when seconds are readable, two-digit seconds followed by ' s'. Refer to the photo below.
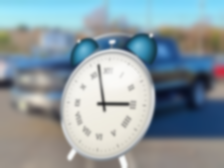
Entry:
2 h 57 min
